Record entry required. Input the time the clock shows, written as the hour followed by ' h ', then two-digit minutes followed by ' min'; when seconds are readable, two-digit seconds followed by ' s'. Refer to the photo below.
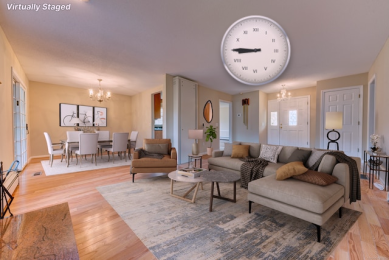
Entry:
8 h 45 min
